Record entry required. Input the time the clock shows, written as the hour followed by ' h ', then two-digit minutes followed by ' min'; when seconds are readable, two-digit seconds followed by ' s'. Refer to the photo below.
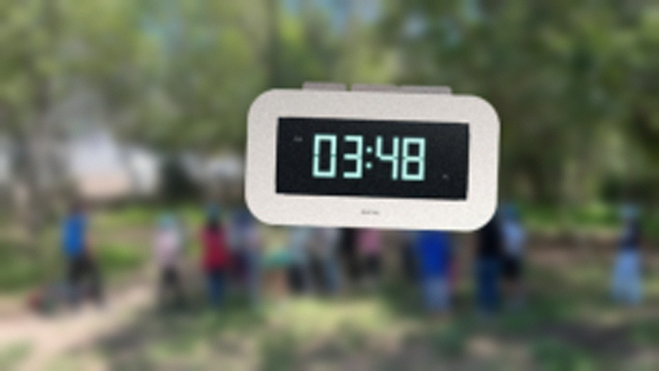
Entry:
3 h 48 min
